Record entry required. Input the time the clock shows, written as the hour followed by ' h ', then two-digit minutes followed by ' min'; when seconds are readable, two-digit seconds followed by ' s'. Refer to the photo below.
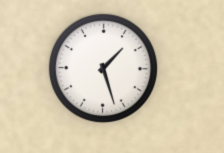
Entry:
1 h 27 min
